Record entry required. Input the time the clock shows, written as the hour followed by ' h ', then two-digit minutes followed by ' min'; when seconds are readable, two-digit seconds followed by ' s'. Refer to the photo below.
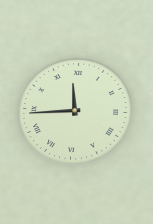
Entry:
11 h 44 min
